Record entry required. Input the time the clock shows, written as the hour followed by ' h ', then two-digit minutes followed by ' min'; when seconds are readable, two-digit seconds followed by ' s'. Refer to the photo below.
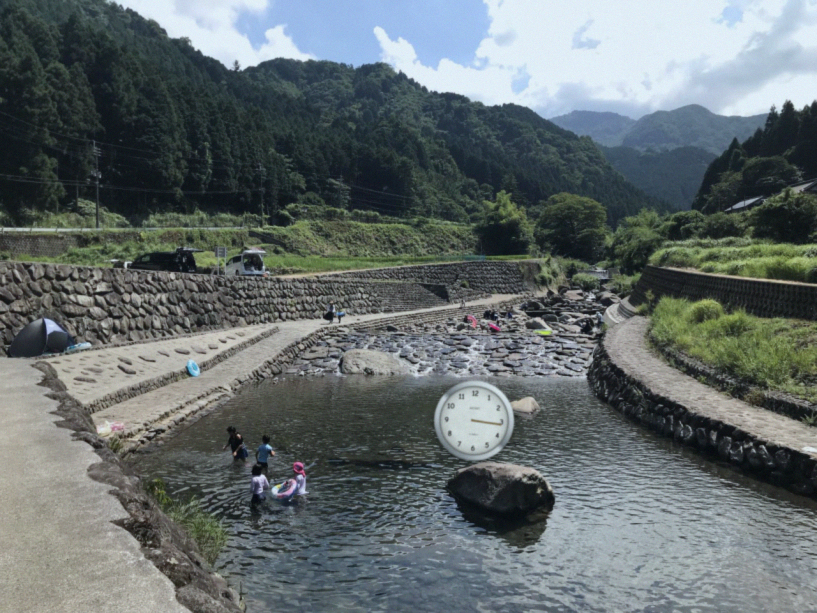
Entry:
3 h 16 min
